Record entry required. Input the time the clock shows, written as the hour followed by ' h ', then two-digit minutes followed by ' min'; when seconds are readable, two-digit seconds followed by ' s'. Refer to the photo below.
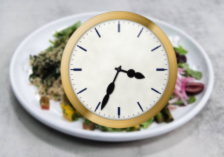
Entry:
3 h 34 min
